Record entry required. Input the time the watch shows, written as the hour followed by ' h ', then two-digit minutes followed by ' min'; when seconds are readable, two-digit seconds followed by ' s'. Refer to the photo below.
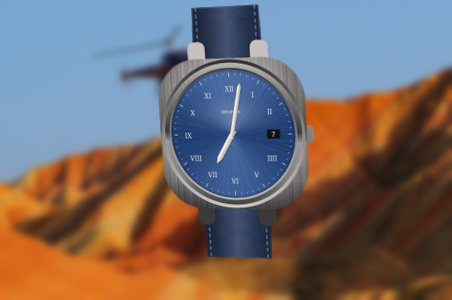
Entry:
7 h 02 min
